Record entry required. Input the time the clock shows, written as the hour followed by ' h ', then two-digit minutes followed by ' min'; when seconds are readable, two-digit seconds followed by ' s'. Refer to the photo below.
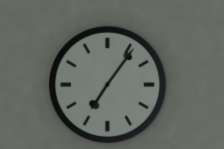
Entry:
7 h 06 min
